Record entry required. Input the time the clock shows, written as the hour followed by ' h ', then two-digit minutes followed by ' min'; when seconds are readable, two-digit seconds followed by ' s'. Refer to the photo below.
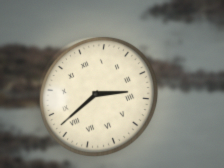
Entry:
3 h 42 min
